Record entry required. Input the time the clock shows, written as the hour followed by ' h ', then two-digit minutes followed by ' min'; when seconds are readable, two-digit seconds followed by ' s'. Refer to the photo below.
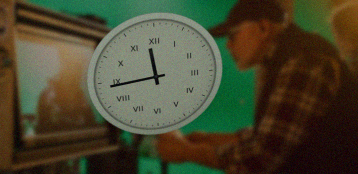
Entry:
11 h 44 min
